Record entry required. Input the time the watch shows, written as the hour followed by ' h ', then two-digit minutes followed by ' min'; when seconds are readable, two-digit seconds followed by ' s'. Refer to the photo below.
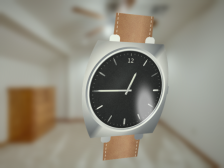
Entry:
12 h 45 min
